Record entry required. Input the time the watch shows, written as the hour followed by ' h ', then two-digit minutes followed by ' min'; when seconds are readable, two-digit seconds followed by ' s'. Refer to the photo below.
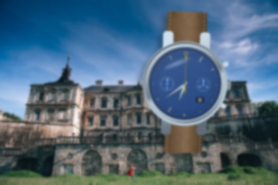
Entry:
6 h 39 min
